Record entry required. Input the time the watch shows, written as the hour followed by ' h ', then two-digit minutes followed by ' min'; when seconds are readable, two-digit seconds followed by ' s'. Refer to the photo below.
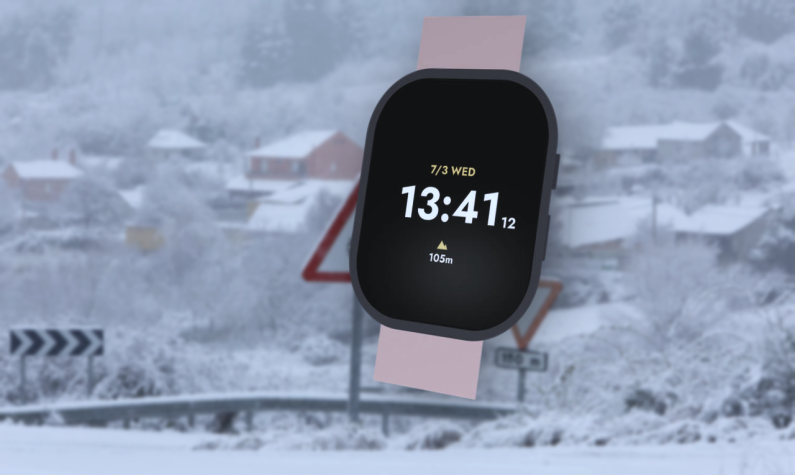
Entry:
13 h 41 min 12 s
